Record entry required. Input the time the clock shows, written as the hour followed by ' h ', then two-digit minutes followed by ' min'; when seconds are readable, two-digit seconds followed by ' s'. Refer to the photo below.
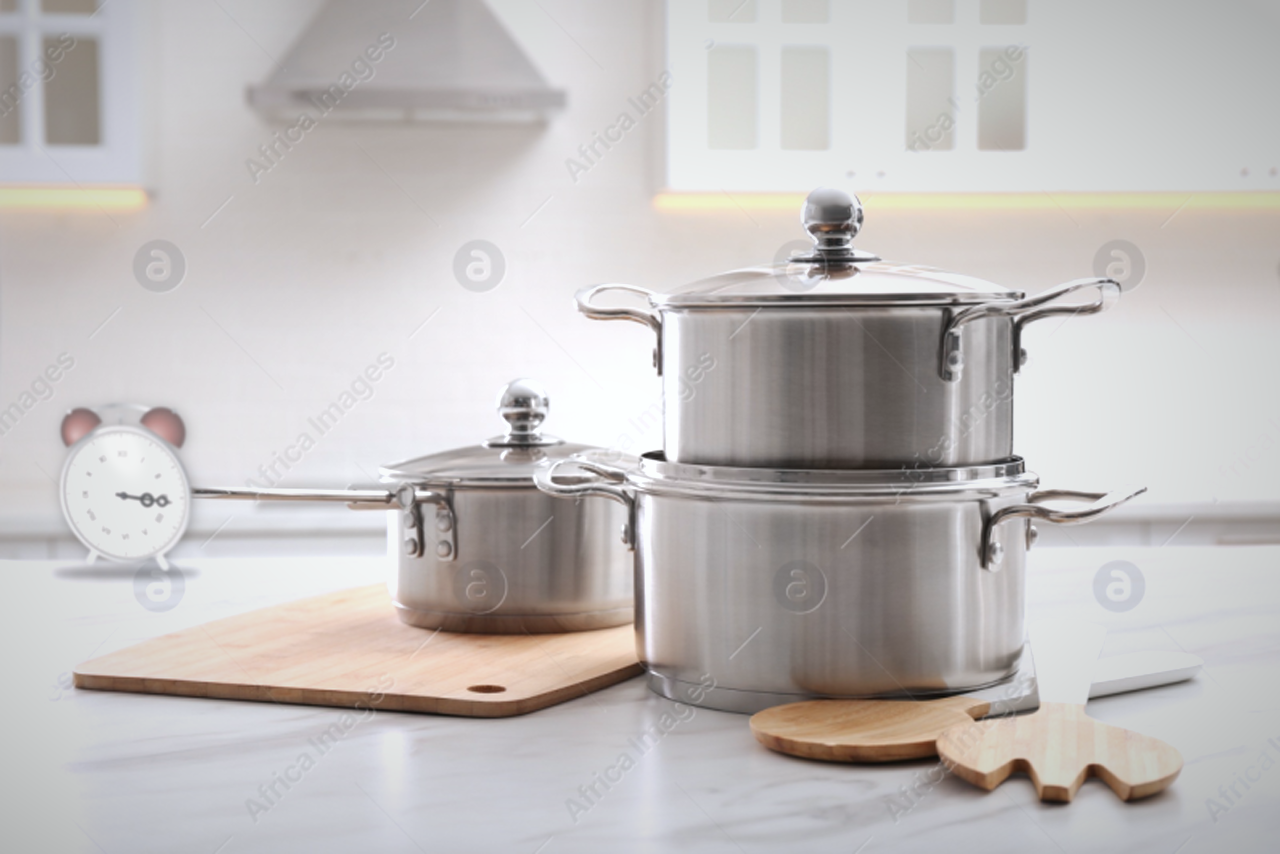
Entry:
3 h 16 min
